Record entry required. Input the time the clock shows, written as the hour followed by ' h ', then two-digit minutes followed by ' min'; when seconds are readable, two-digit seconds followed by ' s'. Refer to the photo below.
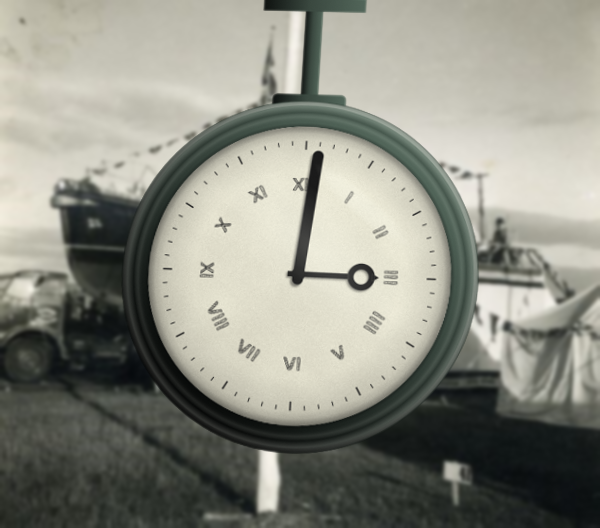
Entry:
3 h 01 min
